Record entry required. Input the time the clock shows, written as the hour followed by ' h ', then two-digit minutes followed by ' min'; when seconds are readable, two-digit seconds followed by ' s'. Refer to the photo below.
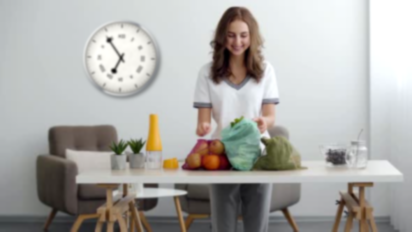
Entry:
6 h 54 min
